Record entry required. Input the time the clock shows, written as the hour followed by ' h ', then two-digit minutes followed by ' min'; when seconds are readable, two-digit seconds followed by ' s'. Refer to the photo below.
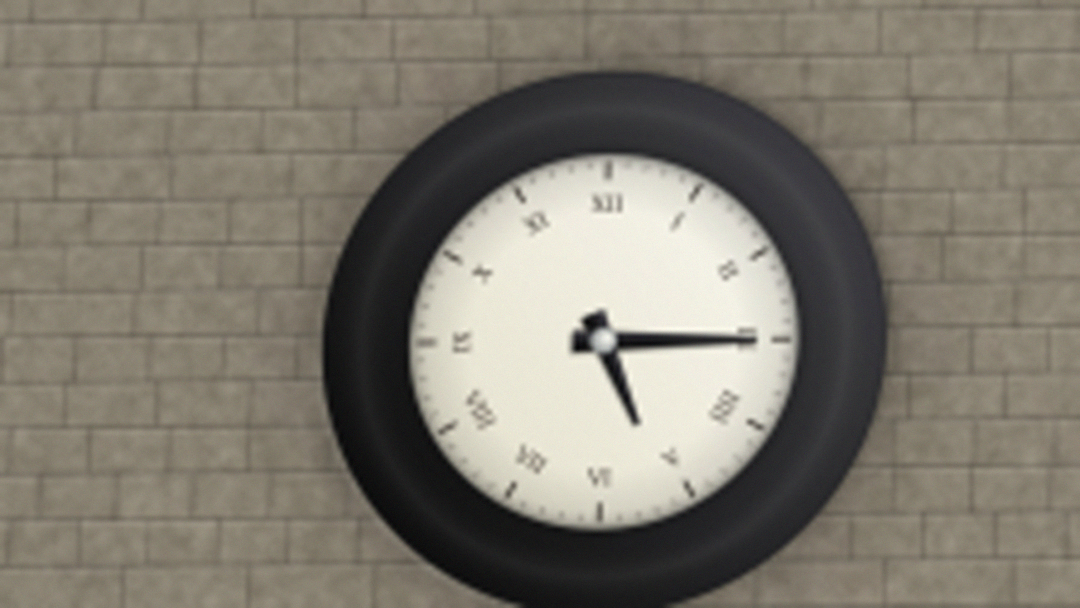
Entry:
5 h 15 min
